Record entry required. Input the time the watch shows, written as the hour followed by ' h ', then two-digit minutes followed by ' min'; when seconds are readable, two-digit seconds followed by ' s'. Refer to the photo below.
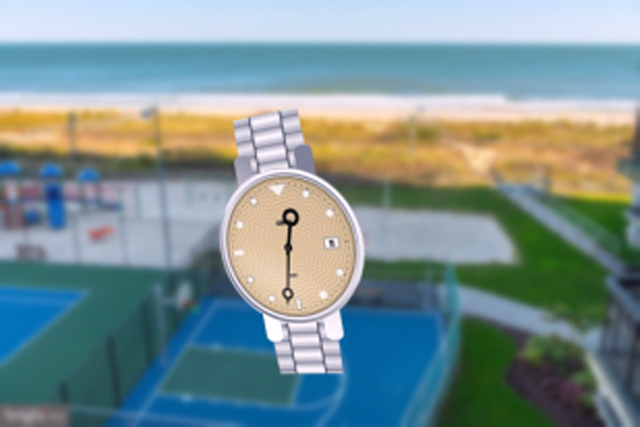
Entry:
12 h 32 min
